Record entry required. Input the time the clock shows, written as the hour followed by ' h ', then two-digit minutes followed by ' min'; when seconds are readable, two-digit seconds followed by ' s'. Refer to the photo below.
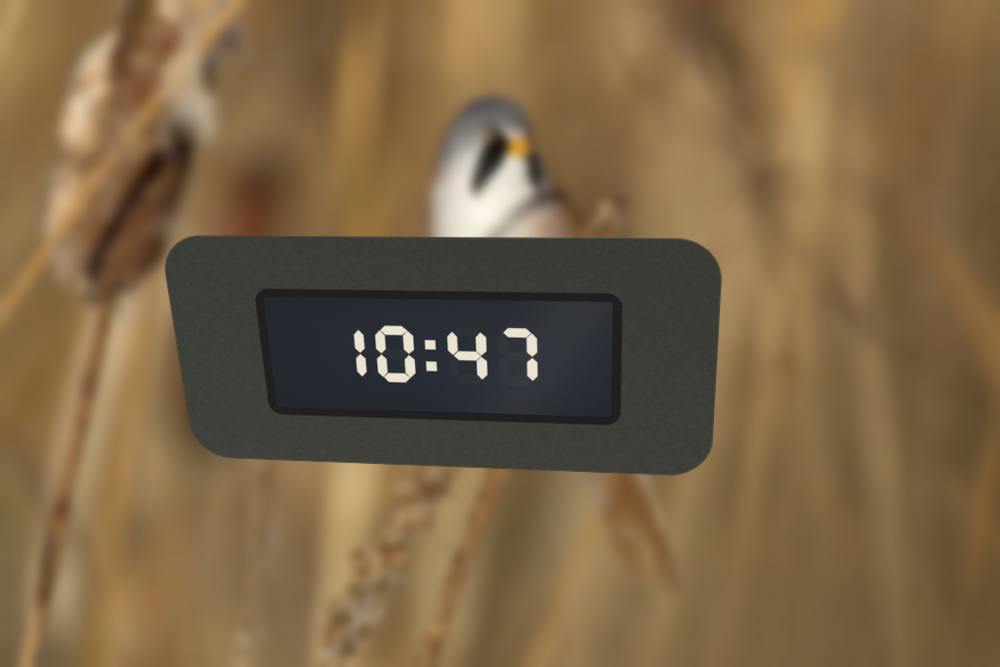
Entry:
10 h 47 min
